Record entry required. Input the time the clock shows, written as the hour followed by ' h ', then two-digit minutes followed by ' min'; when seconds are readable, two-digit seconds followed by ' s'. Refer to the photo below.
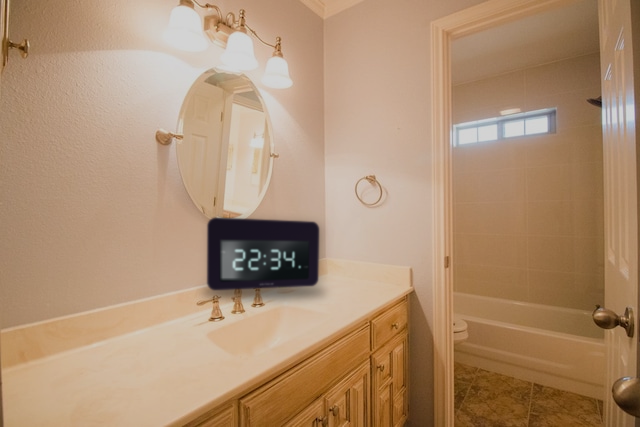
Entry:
22 h 34 min
